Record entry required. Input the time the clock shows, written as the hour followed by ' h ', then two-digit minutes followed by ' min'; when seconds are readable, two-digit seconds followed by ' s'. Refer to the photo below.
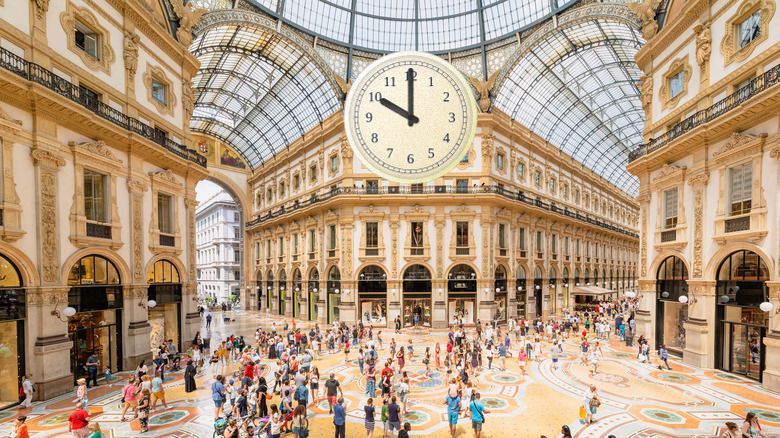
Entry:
10 h 00 min
